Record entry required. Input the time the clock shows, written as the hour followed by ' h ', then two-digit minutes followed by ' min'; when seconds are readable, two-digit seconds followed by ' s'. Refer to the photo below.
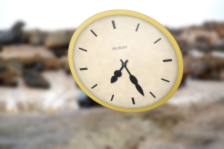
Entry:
7 h 27 min
